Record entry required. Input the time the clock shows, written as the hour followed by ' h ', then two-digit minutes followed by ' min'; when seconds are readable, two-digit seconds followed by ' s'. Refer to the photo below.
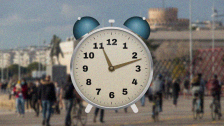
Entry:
11 h 12 min
